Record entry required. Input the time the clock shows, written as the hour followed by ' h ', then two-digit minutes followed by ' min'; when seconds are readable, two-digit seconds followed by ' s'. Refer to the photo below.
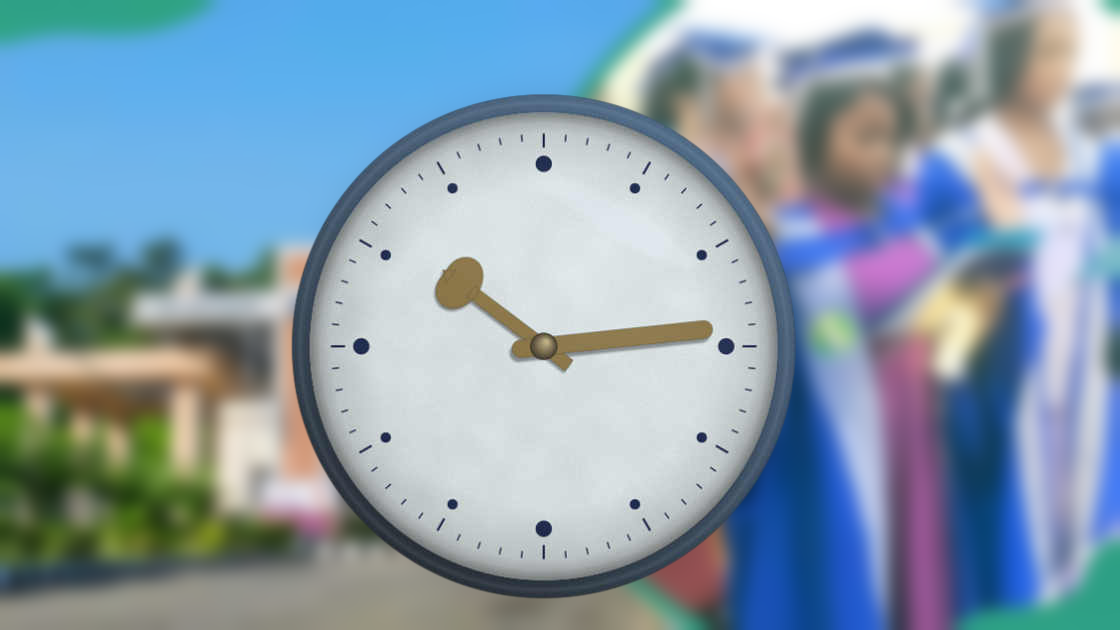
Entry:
10 h 14 min
